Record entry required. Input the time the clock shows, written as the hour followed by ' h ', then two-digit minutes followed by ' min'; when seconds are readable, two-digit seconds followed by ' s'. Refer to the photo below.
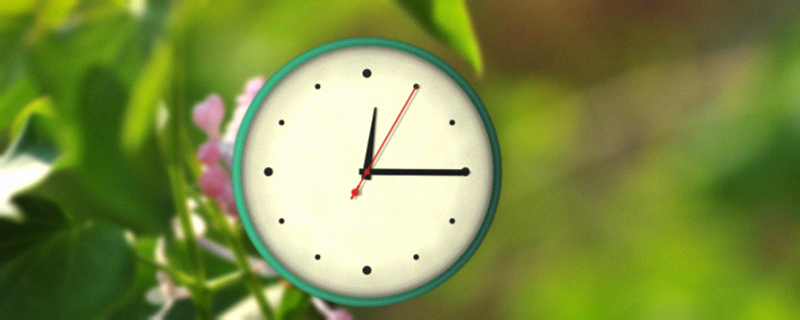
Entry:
12 h 15 min 05 s
